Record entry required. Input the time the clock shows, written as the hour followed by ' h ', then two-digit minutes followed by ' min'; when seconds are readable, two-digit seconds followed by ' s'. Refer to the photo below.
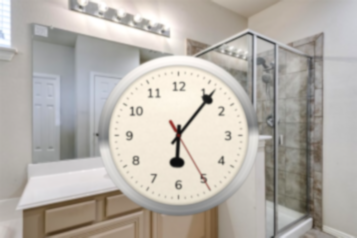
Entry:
6 h 06 min 25 s
